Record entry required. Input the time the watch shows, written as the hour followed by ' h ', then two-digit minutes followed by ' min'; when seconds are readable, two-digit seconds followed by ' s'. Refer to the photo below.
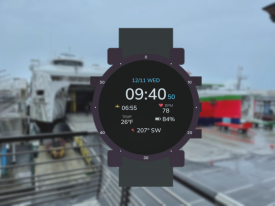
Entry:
9 h 40 min
